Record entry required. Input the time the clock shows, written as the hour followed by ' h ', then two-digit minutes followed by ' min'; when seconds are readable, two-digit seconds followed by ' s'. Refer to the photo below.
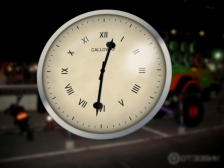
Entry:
12 h 31 min
